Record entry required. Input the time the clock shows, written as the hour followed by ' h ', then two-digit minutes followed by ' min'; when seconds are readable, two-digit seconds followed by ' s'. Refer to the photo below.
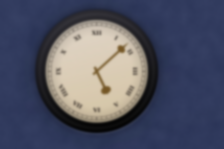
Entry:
5 h 08 min
